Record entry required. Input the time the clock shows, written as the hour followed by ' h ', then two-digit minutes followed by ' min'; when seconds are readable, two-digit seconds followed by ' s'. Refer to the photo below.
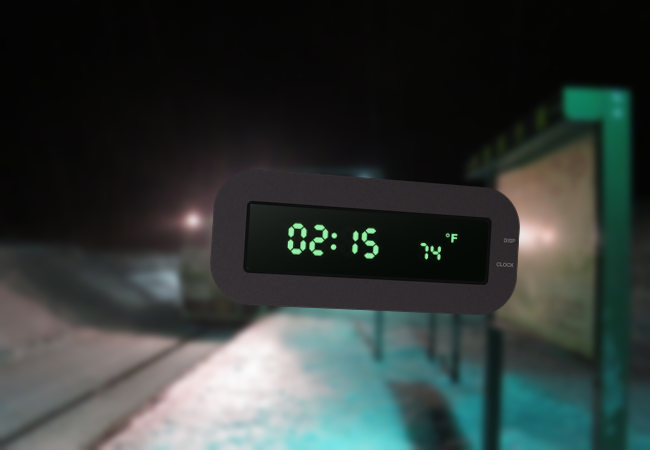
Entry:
2 h 15 min
